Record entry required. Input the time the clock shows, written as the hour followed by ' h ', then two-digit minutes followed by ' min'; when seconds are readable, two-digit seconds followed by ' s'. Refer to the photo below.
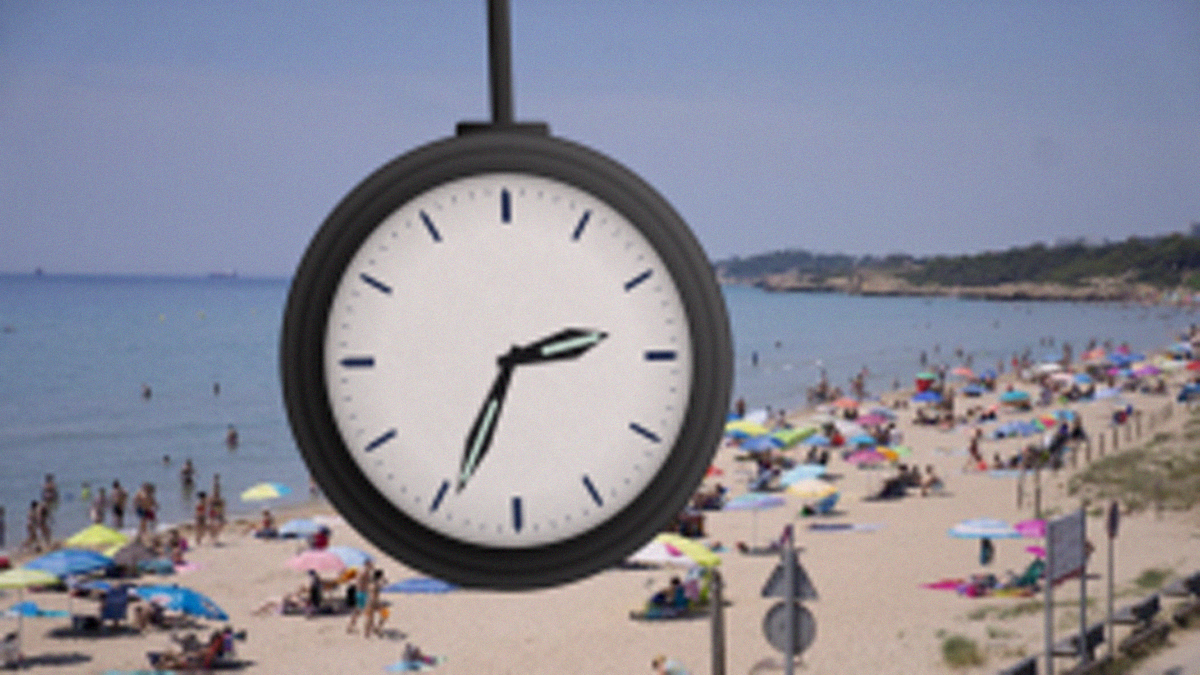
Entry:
2 h 34 min
